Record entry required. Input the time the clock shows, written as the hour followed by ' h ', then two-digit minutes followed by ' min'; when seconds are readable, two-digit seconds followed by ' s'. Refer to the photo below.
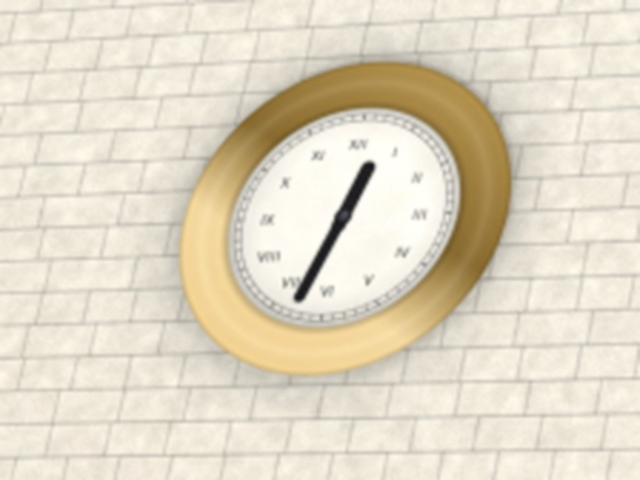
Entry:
12 h 33 min
